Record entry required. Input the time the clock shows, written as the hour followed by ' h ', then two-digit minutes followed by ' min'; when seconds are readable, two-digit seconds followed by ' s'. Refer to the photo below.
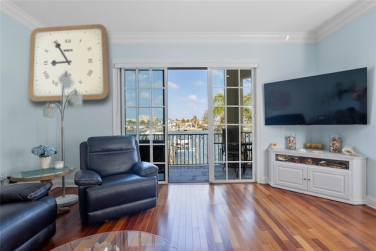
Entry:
8 h 55 min
